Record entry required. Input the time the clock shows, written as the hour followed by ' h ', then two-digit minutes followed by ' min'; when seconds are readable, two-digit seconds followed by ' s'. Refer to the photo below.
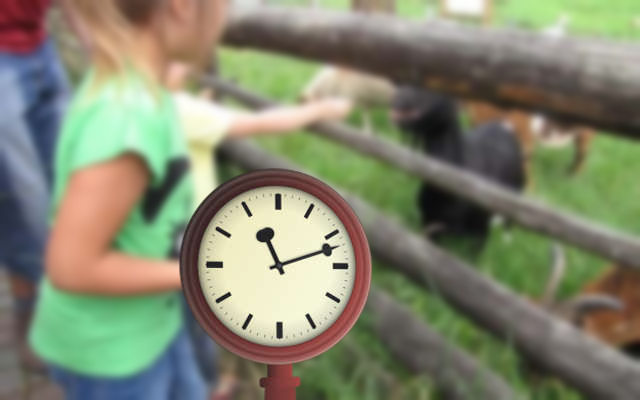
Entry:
11 h 12 min
